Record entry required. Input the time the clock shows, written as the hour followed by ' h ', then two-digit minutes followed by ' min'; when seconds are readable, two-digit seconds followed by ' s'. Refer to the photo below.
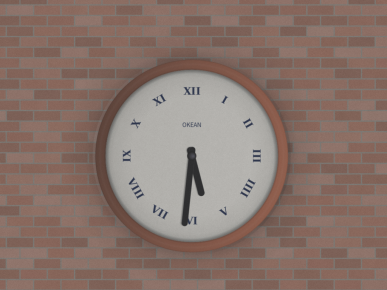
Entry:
5 h 31 min
